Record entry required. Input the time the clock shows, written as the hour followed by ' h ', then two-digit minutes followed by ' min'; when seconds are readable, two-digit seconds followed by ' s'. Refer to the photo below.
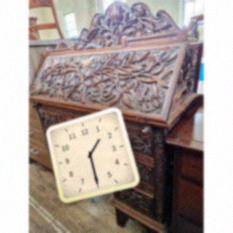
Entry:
1 h 30 min
